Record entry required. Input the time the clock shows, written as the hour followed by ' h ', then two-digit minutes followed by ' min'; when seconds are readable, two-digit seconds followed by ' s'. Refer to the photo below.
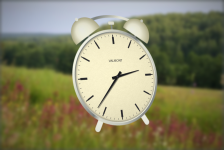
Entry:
2 h 37 min
